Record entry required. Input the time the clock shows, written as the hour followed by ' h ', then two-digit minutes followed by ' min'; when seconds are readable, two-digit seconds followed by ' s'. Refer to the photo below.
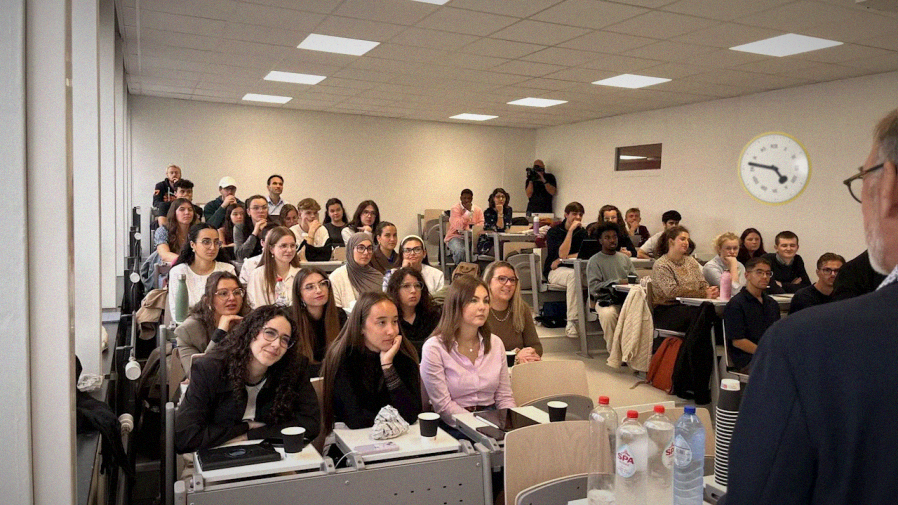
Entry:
4 h 47 min
